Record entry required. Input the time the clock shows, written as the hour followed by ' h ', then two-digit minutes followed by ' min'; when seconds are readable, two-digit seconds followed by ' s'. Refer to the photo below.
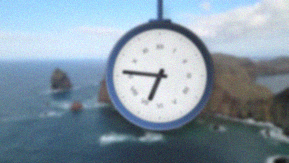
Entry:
6 h 46 min
